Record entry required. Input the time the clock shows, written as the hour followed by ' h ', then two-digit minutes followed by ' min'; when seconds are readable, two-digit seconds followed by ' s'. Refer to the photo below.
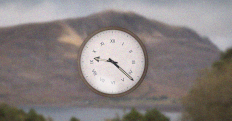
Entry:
9 h 22 min
